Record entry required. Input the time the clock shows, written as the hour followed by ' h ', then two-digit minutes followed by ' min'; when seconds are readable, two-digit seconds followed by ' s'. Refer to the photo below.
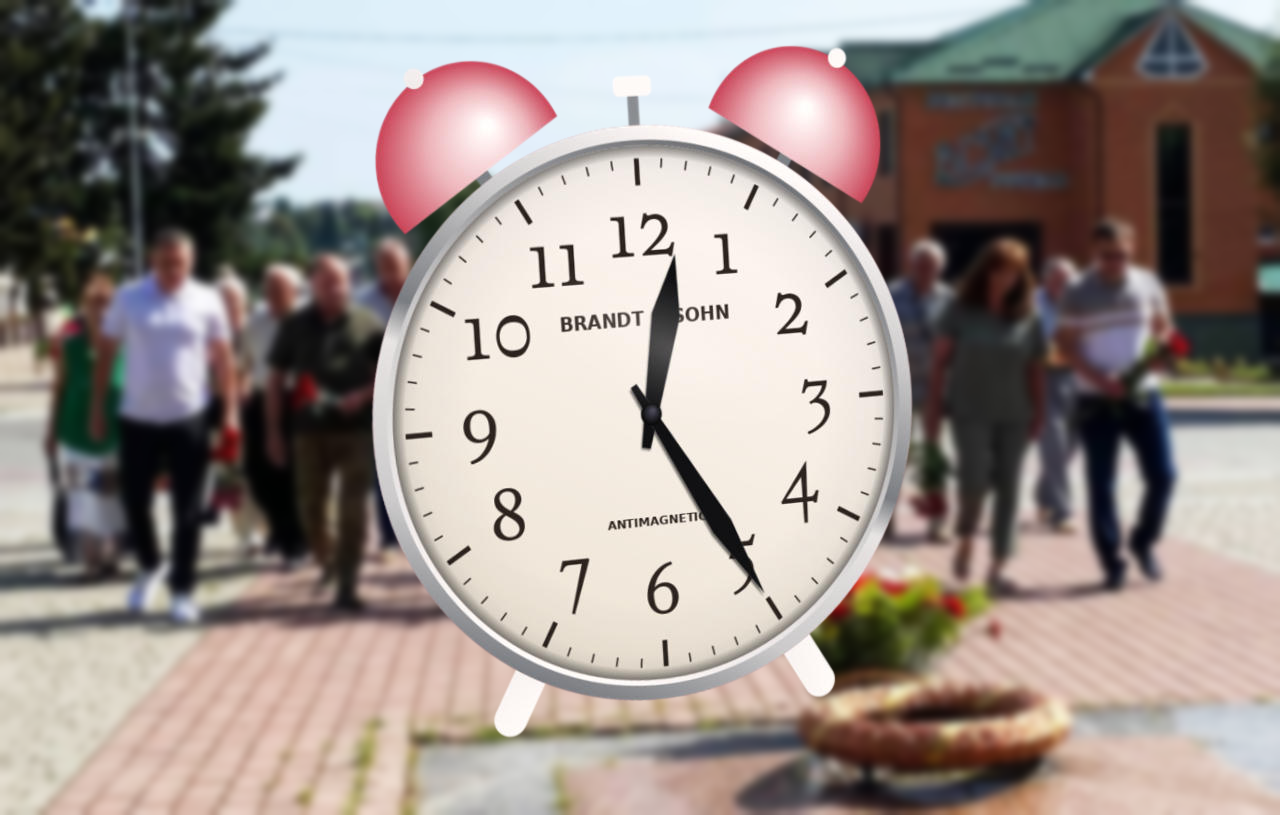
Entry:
12 h 25 min
